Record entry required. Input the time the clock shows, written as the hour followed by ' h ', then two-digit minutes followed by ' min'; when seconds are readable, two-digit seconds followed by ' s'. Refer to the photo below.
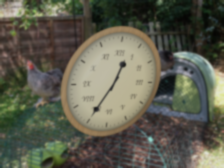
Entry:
12 h 35 min
